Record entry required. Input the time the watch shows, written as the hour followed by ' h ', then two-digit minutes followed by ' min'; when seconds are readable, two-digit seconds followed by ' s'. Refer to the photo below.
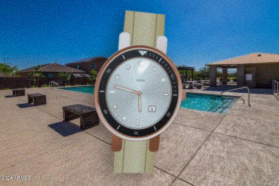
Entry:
5 h 47 min
